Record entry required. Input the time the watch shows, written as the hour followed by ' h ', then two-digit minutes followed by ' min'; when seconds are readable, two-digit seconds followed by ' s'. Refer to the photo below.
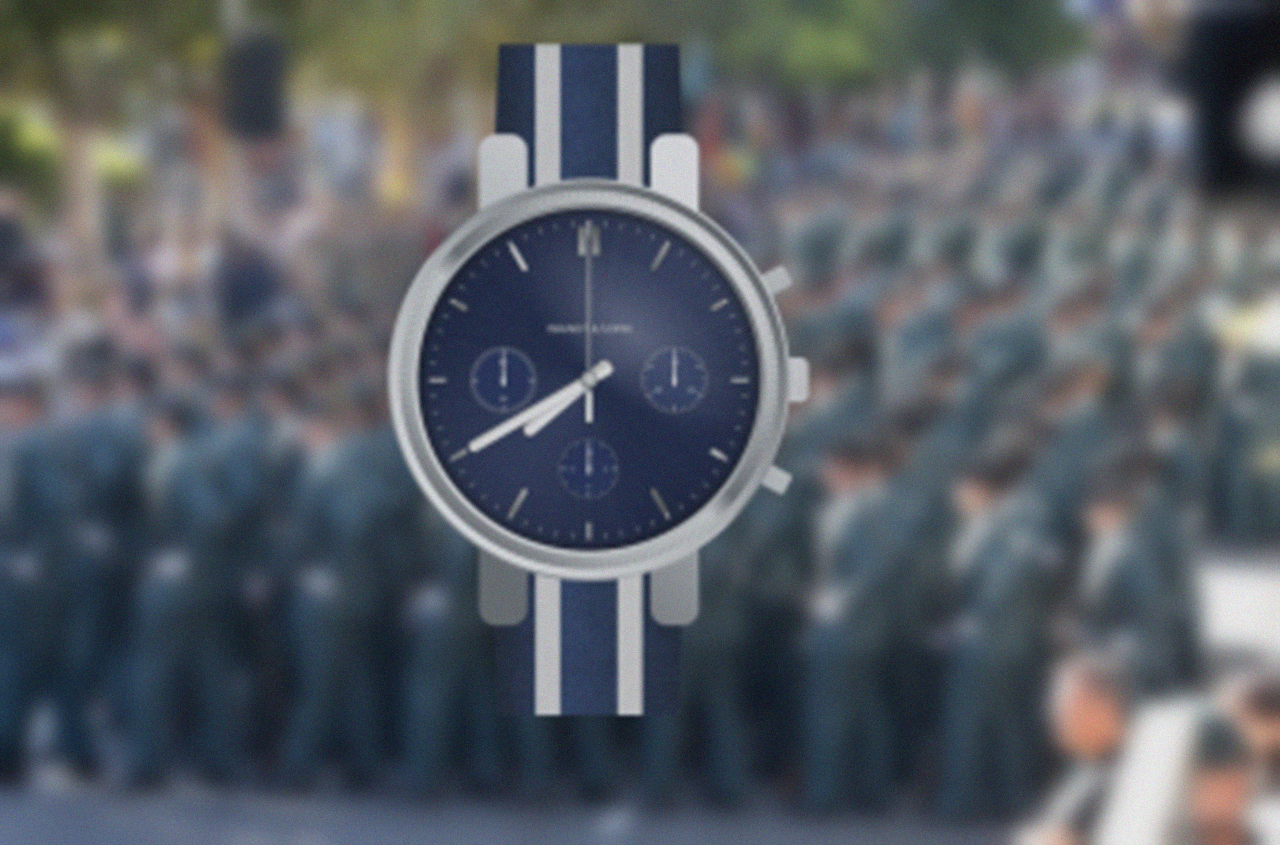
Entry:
7 h 40 min
